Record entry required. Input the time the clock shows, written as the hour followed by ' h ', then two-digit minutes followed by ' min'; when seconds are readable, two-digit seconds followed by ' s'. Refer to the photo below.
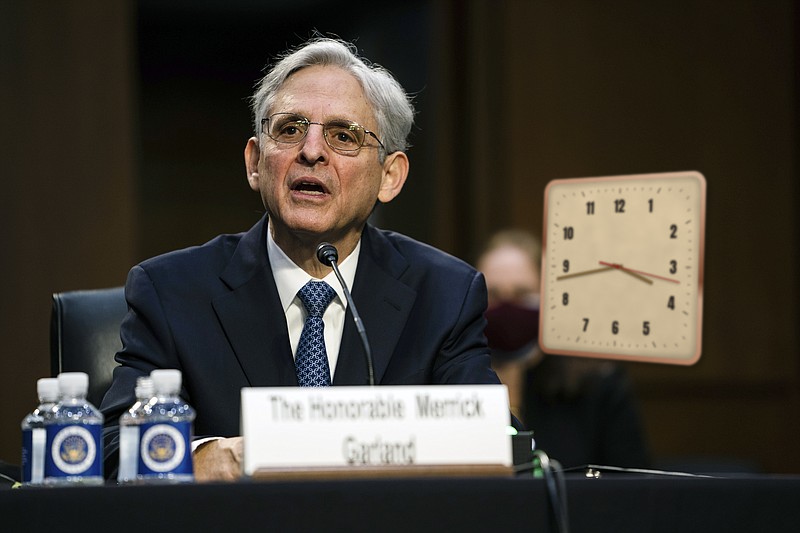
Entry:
3 h 43 min 17 s
